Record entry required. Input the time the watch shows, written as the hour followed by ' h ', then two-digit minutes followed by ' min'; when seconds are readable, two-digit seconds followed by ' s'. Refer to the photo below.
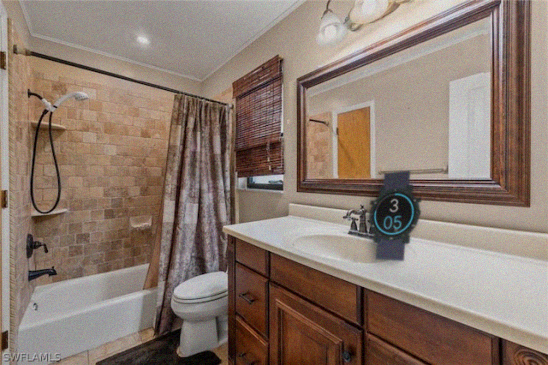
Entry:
3 h 05 min
